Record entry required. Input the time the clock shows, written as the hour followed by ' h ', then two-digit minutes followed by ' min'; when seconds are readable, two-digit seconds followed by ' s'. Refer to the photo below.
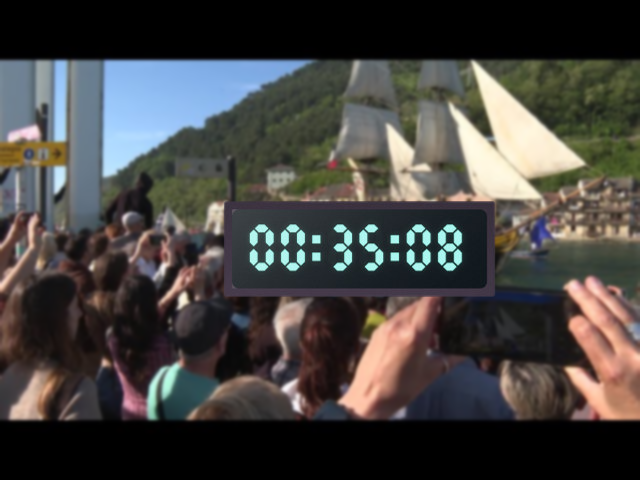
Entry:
0 h 35 min 08 s
